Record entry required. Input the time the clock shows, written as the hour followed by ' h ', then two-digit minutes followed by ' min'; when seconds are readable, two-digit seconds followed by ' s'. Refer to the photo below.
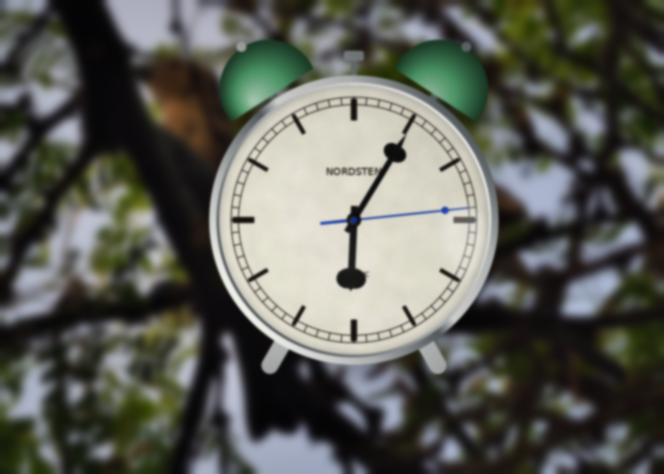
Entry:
6 h 05 min 14 s
